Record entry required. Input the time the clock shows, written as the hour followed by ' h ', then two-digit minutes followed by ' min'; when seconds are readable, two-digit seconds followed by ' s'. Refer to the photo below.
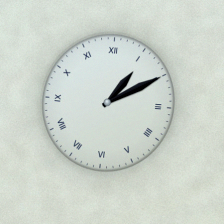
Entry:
1 h 10 min
